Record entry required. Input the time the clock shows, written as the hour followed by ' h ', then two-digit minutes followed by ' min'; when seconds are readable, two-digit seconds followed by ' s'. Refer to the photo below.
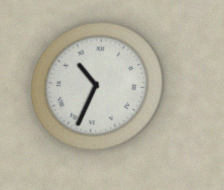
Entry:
10 h 33 min
